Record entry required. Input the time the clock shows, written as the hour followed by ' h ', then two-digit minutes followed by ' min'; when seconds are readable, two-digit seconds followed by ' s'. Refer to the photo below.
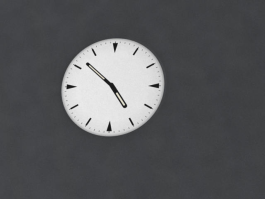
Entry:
4 h 52 min
